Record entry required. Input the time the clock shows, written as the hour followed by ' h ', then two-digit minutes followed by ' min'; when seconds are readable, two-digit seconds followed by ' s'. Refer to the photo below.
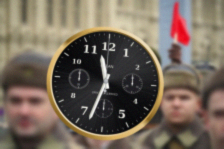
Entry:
11 h 33 min
